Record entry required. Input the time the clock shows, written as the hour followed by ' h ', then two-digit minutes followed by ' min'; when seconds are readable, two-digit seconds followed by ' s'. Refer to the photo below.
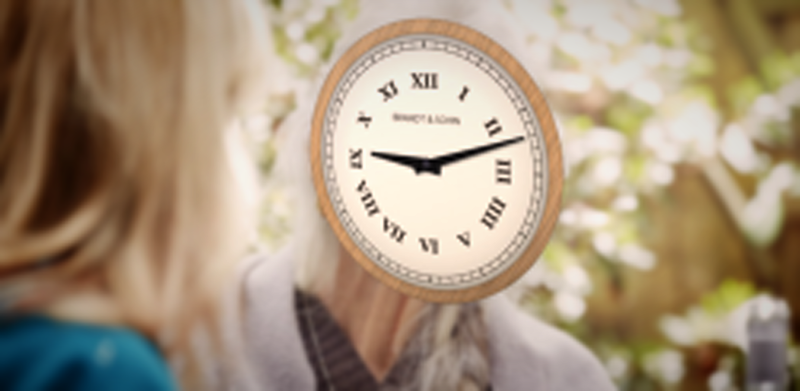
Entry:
9 h 12 min
